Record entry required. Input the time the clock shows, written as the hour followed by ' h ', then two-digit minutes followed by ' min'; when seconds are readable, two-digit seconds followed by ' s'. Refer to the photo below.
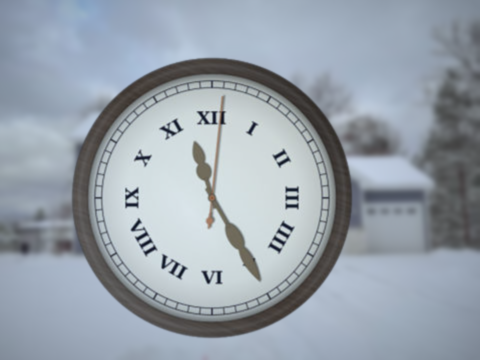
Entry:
11 h 25 min 01 s
